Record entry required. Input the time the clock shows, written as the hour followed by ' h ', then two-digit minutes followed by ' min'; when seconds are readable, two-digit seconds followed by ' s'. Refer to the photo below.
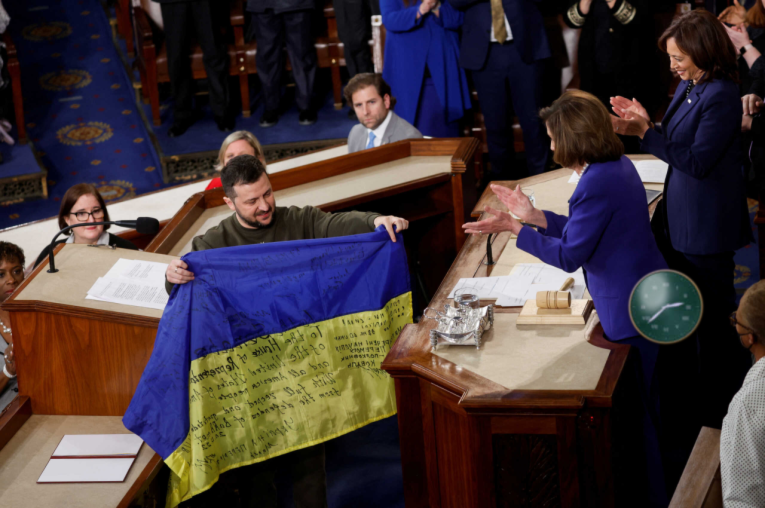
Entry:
2 h 38 min
